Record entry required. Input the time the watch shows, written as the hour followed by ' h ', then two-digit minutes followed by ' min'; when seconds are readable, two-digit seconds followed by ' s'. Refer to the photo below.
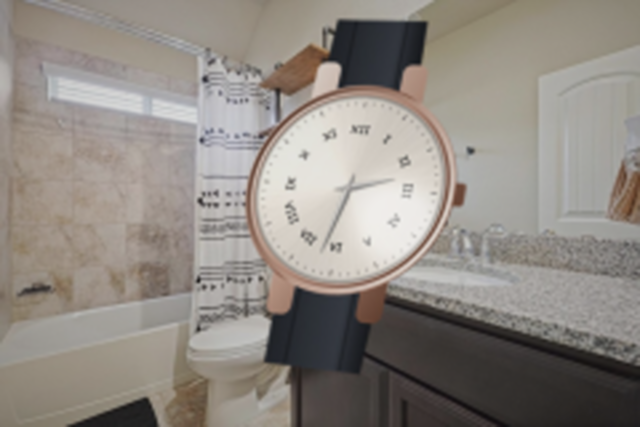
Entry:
2 h 32 min
